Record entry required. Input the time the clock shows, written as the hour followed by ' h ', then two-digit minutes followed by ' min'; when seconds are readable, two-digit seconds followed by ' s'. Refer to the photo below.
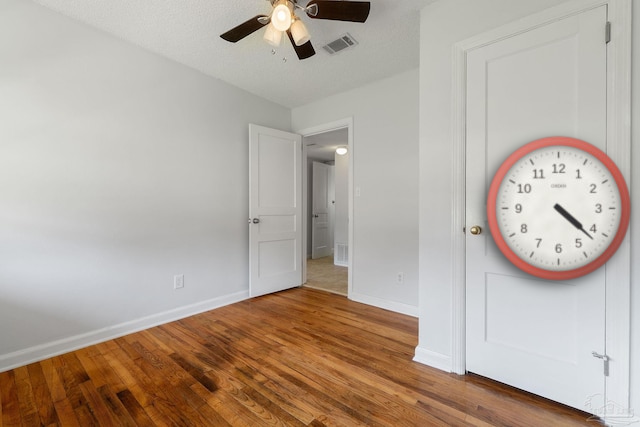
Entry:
4 h 22 min
